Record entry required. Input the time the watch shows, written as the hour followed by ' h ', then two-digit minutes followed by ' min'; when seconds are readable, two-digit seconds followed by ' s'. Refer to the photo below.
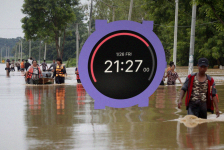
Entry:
21 h 27 min
